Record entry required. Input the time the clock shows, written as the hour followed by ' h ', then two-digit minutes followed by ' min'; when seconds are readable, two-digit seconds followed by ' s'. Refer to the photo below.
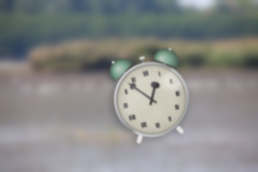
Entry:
12 h 53 min
